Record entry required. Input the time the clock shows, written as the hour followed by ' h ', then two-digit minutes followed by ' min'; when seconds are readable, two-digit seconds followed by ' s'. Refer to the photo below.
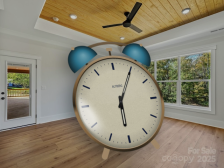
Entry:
6 h 05 min
